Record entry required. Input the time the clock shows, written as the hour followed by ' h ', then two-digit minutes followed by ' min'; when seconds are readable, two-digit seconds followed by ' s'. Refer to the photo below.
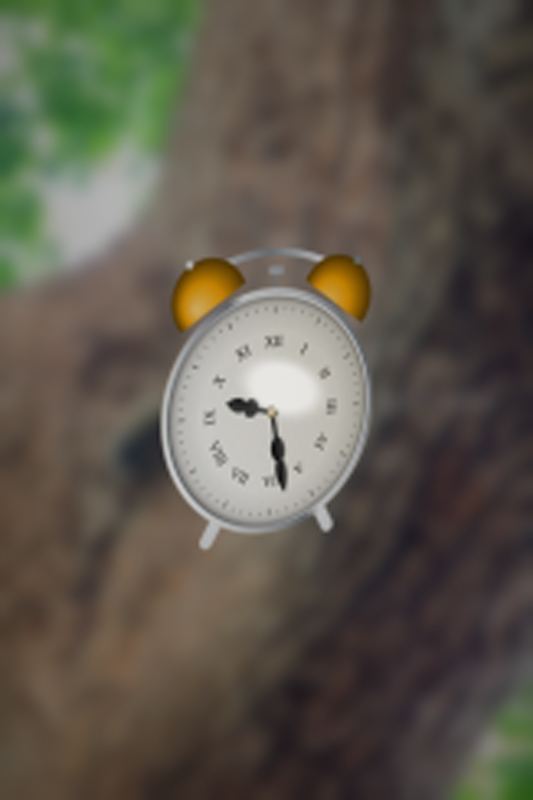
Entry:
9 h 28 min
